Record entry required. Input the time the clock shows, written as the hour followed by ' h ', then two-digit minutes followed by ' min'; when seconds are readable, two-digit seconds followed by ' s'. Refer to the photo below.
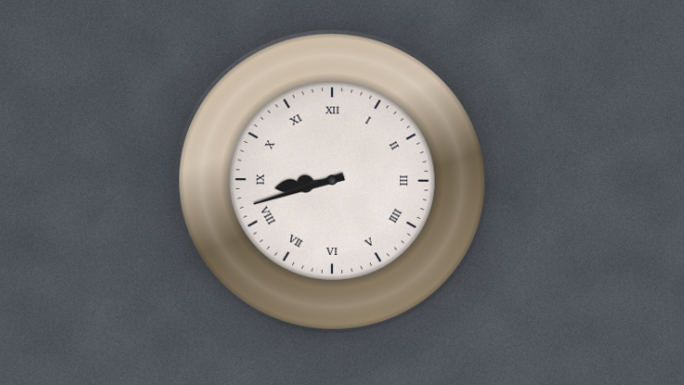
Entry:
8 h 42 min
